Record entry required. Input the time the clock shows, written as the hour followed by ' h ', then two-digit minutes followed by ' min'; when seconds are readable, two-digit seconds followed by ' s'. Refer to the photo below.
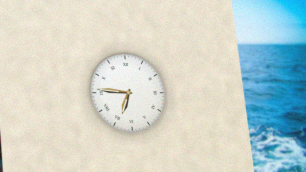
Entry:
6 h 46 min
